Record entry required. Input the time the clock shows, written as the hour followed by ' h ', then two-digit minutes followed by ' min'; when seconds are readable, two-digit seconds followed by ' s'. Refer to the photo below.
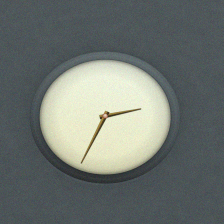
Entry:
2 h 34 min
